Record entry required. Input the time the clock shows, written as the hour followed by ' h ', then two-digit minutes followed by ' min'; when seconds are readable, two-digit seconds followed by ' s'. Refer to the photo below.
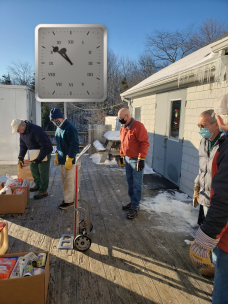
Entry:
10 h 52 min
